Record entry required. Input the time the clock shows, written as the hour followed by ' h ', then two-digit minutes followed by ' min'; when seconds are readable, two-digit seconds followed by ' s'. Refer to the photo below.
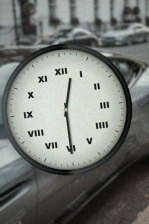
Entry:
12 h 30 min
